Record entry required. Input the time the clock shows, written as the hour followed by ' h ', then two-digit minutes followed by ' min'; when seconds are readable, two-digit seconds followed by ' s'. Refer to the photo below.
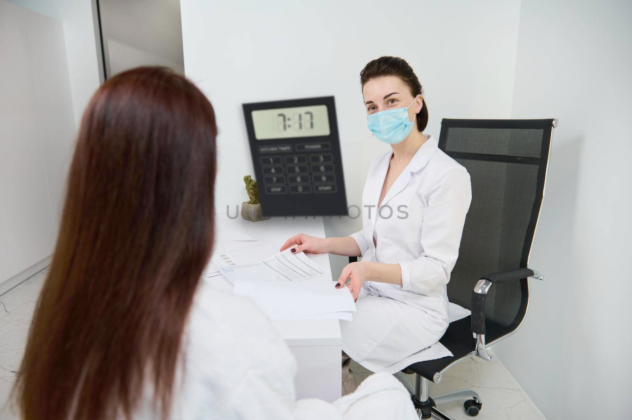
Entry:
7 h 17 min
